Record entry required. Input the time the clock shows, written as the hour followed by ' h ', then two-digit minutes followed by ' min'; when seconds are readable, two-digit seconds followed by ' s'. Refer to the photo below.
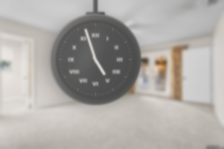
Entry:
4 h 57 min
